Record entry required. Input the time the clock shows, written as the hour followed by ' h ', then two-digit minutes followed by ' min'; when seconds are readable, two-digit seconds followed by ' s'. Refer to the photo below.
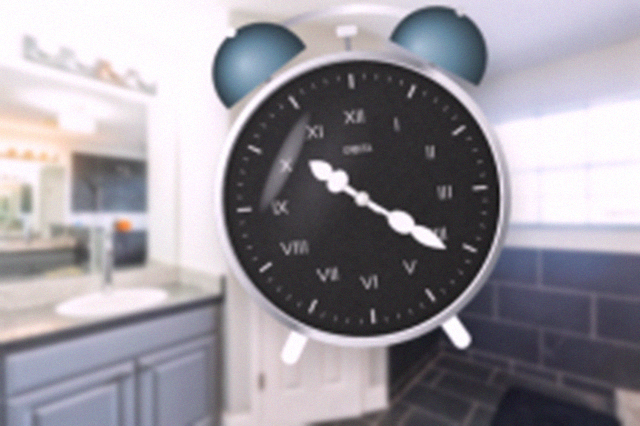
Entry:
10 h 21 min
